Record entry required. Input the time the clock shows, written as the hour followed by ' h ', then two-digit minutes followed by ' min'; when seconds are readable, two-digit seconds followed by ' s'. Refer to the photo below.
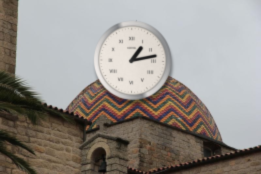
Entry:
1 h 13 min
